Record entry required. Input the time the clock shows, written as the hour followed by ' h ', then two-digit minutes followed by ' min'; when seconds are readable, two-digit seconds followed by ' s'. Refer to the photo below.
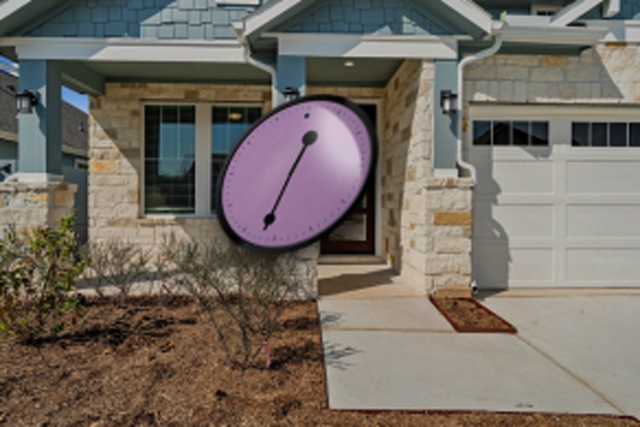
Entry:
12 h 32 min
